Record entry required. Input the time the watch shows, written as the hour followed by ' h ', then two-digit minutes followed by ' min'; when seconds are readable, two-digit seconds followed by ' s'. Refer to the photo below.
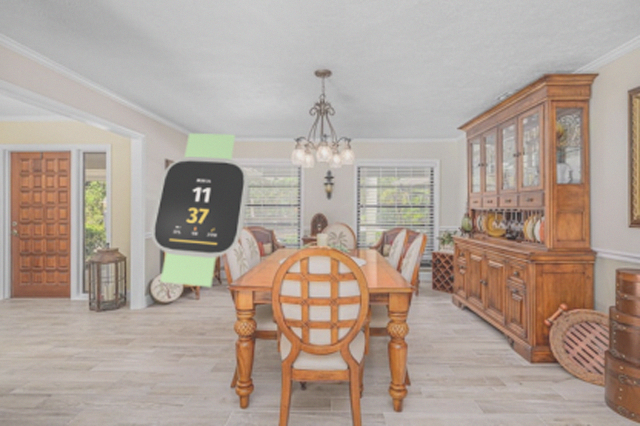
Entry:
11 h 37 min
